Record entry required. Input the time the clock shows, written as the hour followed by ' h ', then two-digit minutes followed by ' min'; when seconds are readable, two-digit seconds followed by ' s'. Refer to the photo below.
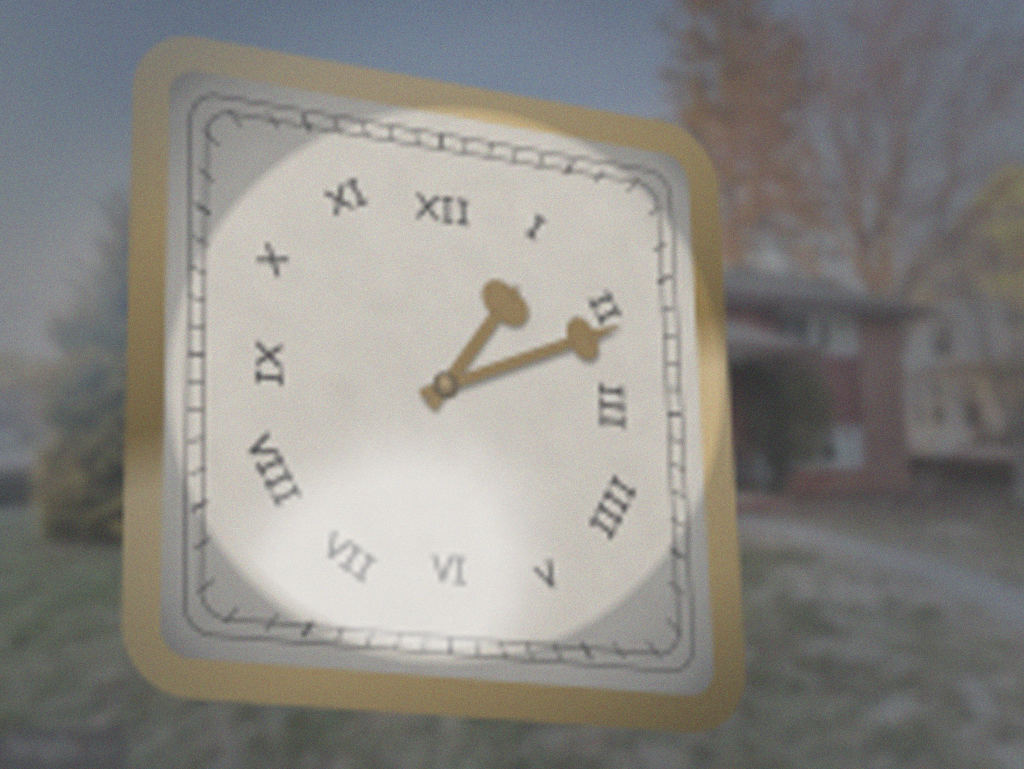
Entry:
1 h 11 min
